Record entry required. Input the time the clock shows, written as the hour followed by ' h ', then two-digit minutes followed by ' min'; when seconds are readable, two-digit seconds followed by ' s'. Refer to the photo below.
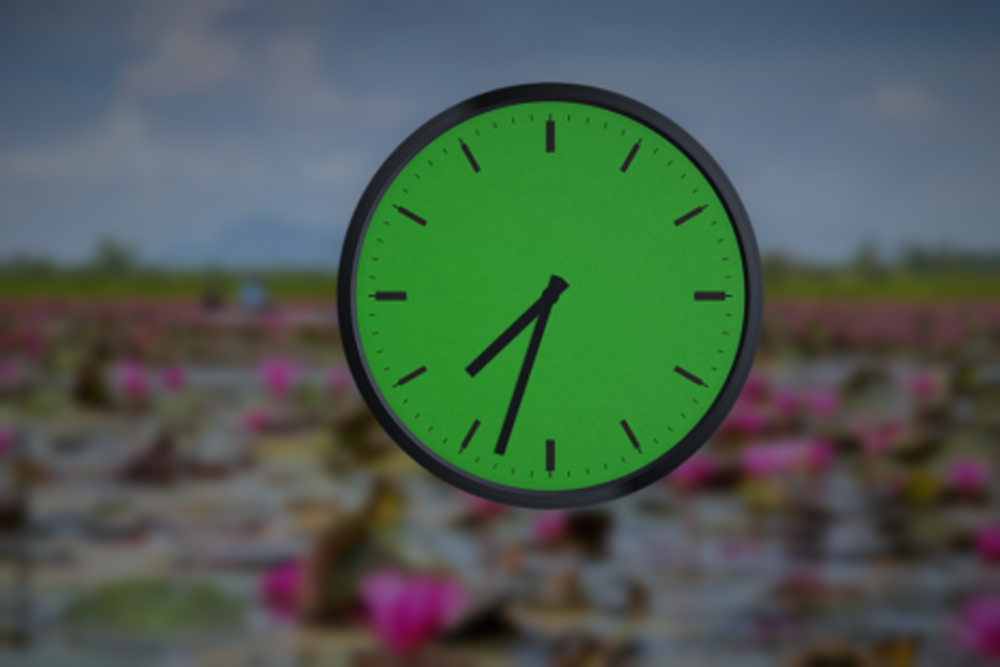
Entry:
7 h 33 min
